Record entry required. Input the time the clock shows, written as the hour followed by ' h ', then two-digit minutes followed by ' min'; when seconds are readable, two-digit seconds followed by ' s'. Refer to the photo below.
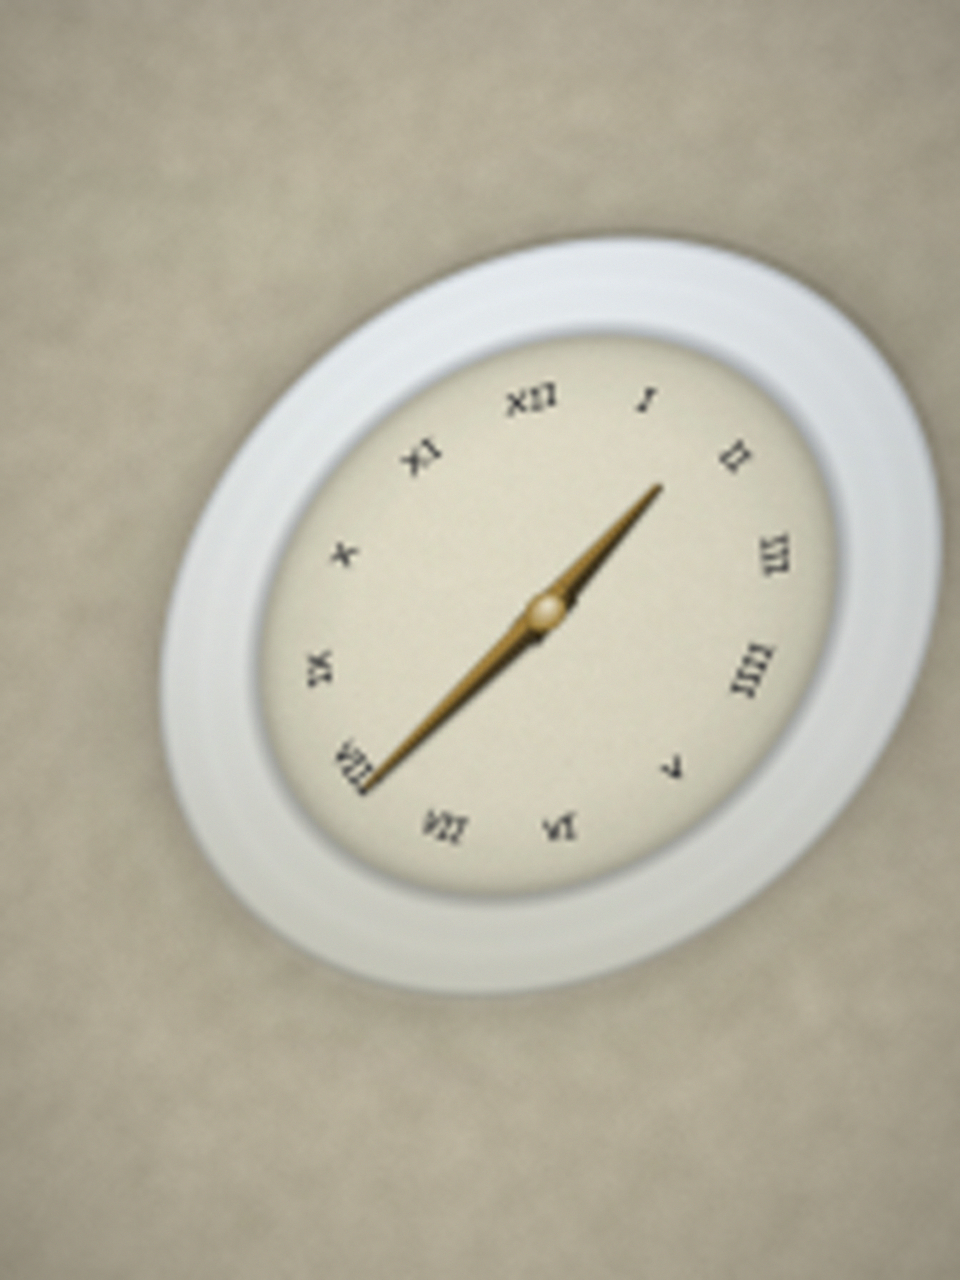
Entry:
1 h 39 min
